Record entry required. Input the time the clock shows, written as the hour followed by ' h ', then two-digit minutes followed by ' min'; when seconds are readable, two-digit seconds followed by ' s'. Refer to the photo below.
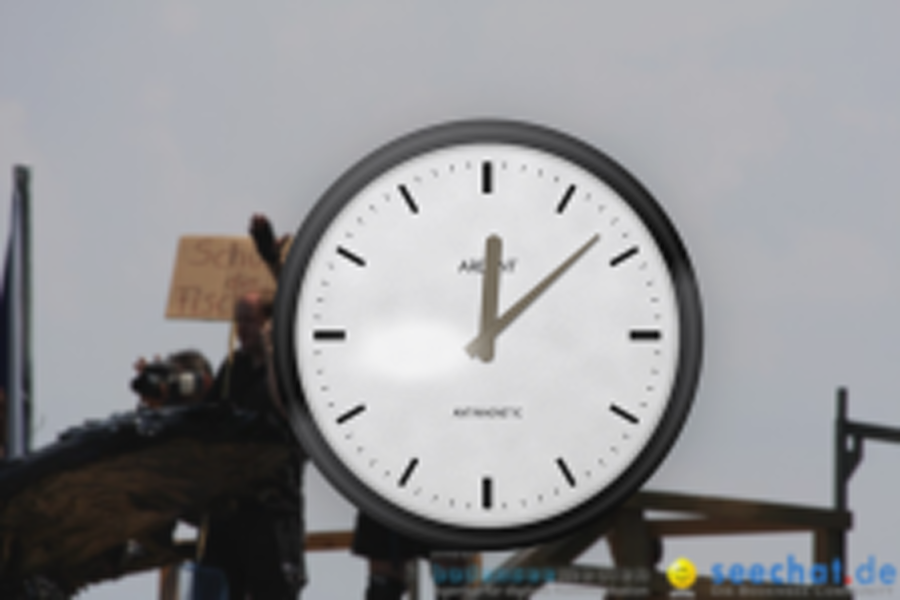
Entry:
12 h 08 min
